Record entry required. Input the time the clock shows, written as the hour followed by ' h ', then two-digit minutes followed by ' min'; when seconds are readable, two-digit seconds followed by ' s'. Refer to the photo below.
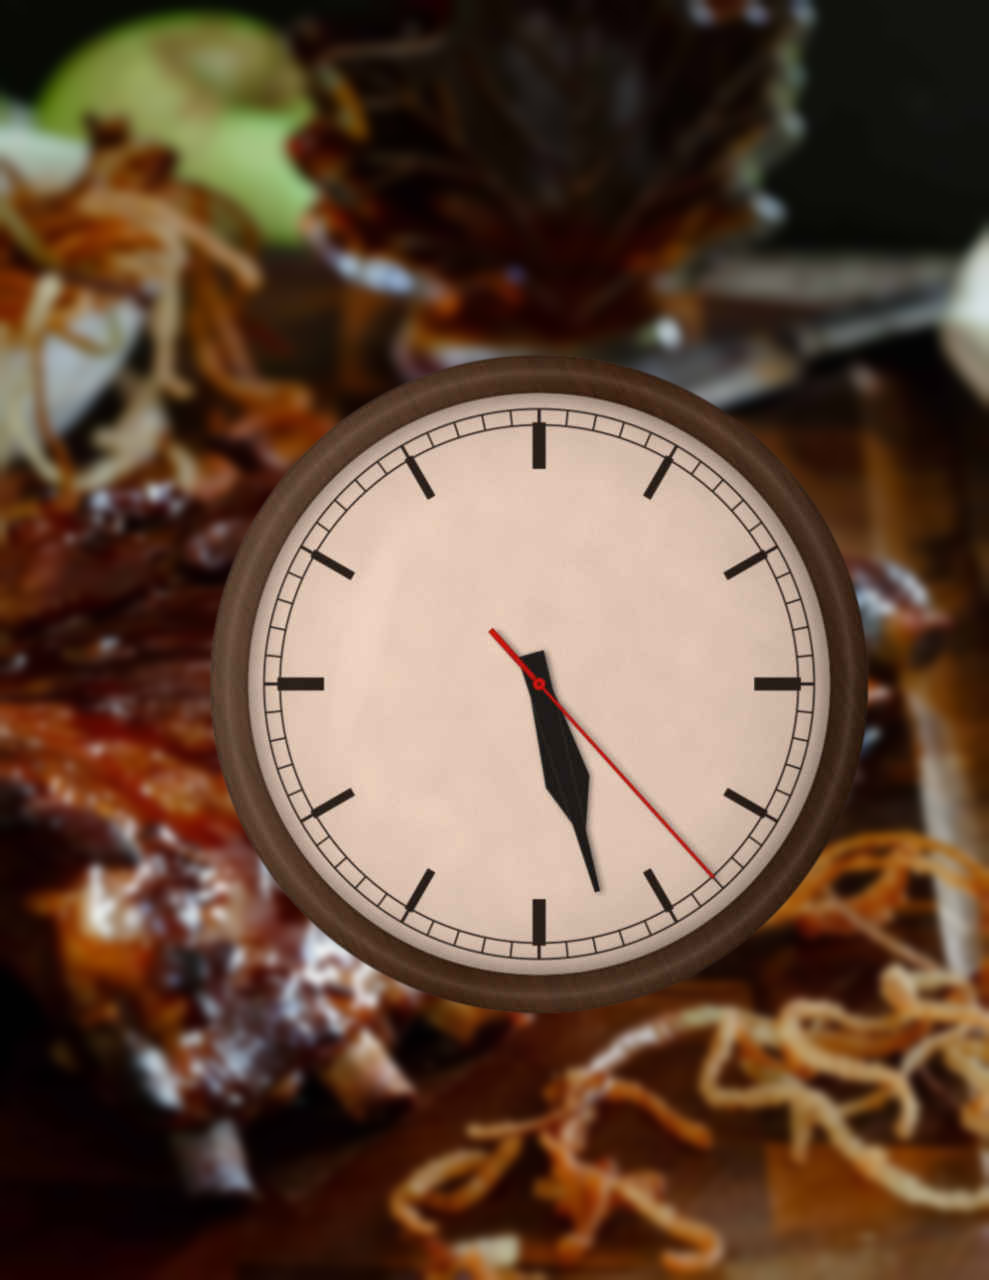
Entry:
5 h 27 min 23 s
